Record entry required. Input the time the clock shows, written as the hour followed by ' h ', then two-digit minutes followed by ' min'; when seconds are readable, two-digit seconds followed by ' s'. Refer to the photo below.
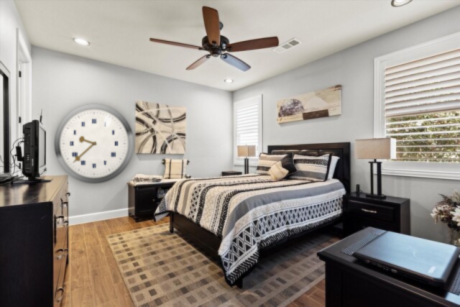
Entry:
9 h 38 min
